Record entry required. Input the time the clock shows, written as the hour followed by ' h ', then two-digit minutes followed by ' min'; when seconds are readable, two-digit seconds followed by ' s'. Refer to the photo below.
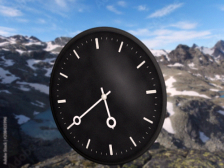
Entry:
5 h 40 min
